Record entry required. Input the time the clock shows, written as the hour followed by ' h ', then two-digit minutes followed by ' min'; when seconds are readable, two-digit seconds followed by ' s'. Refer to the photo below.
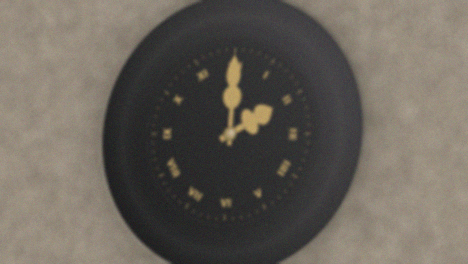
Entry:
2 h 00 min
